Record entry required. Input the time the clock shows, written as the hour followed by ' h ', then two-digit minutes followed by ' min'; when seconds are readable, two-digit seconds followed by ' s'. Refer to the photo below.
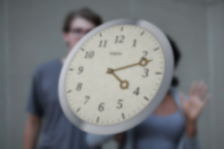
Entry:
4 h 12 min
